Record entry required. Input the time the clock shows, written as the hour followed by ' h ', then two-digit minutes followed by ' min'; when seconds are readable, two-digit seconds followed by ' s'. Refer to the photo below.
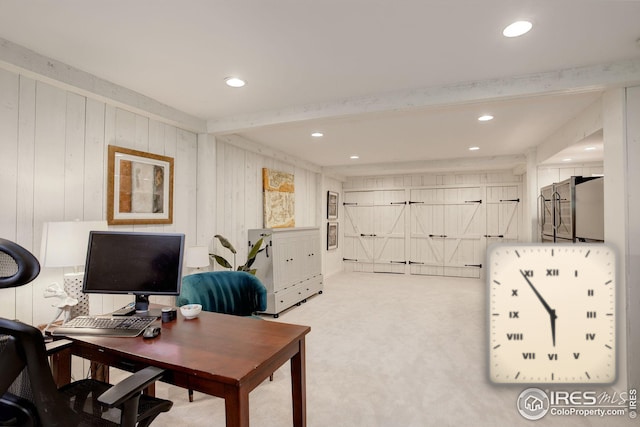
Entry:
5 h 54 min
